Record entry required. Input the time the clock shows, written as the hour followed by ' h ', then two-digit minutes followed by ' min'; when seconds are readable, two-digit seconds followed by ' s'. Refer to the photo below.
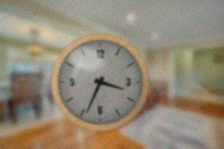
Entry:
3 h 34 min
